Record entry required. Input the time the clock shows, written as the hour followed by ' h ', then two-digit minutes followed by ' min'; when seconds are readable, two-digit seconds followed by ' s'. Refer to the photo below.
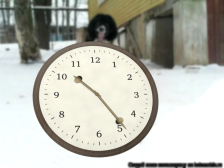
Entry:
10 h 24 min
